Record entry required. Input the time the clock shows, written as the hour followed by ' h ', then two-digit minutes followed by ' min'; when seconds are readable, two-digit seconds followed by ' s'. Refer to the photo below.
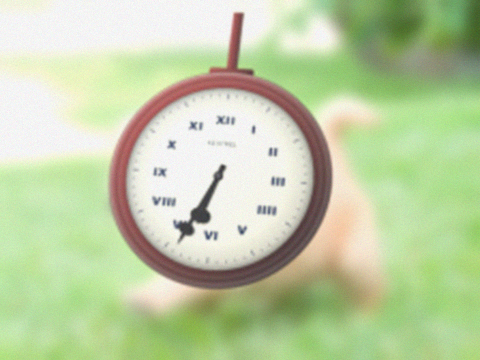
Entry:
6 h 34 min
